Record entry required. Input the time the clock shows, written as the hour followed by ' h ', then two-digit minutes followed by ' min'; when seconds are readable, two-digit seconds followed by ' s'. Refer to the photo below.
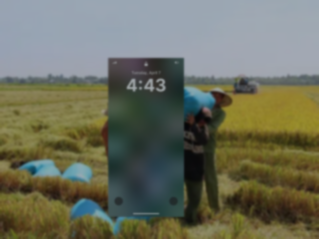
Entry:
4 h 43 min
